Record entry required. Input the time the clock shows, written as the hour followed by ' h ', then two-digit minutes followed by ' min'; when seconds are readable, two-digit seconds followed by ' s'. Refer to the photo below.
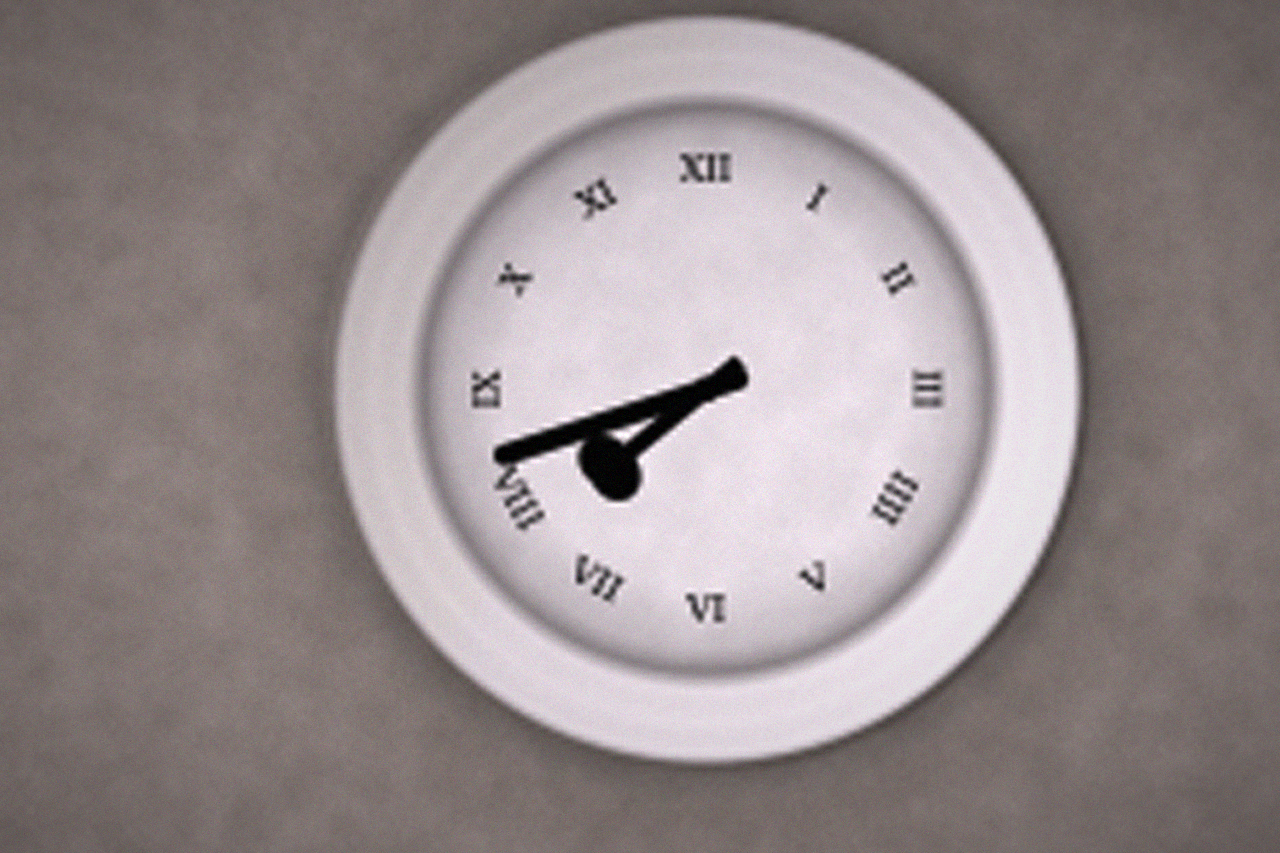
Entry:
7 h 42 min
